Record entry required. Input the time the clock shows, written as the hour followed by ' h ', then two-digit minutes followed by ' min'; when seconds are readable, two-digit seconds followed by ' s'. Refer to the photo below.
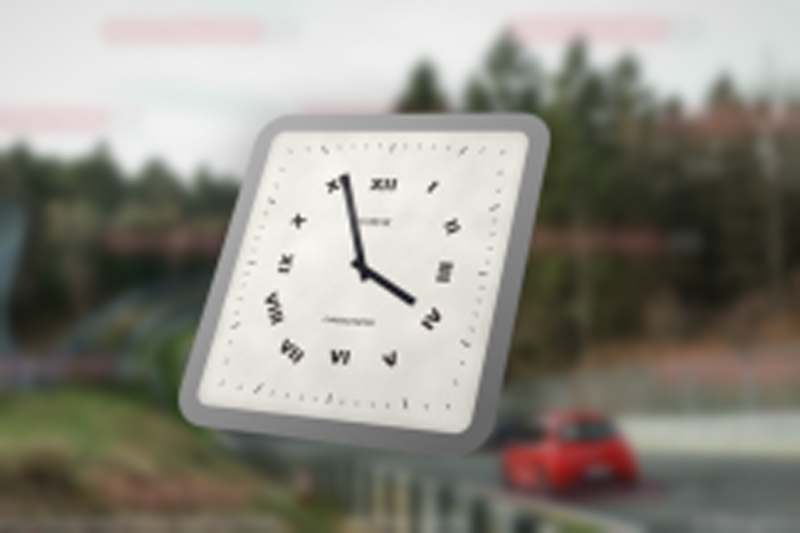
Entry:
3 h 56 min
